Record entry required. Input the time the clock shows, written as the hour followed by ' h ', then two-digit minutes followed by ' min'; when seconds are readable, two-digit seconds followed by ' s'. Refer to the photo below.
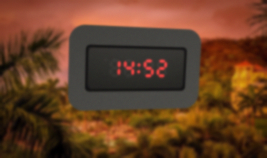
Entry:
14 h 52 min
